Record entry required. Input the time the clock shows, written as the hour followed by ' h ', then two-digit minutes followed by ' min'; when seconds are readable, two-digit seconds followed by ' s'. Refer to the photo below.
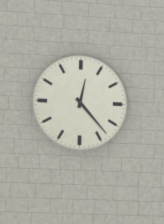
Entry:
12 h 23 min
